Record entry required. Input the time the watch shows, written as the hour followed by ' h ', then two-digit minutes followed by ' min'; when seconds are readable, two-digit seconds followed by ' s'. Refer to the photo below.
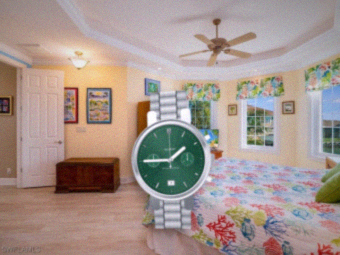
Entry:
1 h 45 min
